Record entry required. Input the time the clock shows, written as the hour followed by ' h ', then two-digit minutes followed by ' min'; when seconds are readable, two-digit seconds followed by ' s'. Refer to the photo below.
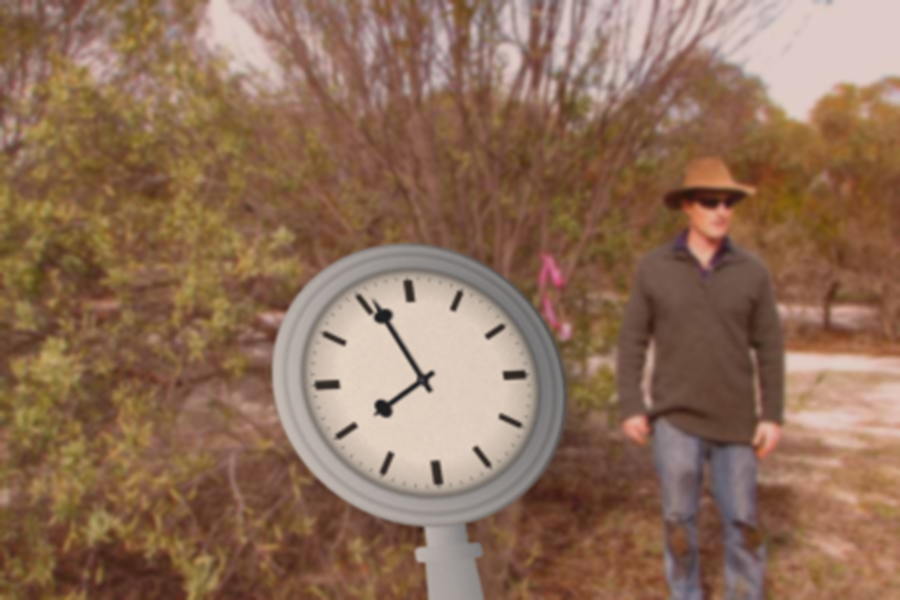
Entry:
7 h 56 min
